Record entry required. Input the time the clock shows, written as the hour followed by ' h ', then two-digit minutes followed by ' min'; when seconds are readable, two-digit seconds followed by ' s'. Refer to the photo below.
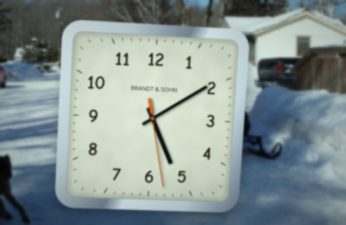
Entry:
5 h 09 min 28 s
